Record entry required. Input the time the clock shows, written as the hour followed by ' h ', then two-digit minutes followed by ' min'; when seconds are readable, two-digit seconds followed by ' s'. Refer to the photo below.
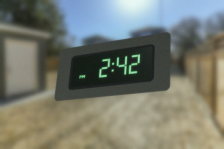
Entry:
2 h 42 min
